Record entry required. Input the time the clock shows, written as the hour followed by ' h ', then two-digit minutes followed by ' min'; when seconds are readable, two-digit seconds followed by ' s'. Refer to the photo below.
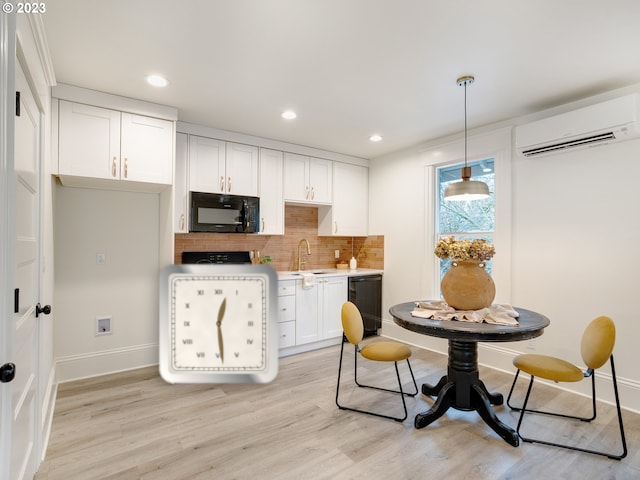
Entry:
12 h 29 min
